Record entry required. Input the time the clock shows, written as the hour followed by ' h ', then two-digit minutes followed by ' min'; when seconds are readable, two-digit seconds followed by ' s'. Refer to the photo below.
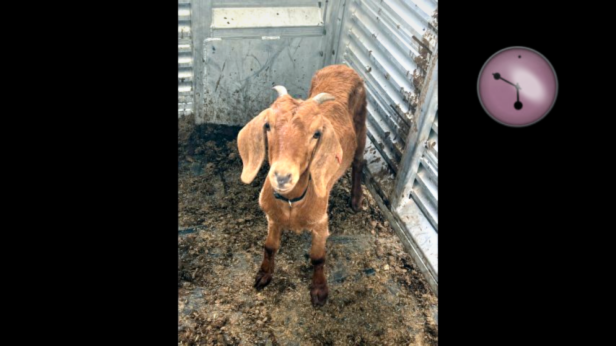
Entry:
5 h 49 min
